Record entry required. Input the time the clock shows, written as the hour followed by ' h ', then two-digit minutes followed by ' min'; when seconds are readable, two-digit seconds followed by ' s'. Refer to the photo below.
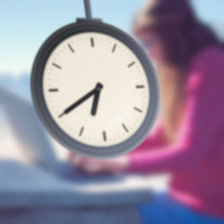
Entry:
6 h 40 min
